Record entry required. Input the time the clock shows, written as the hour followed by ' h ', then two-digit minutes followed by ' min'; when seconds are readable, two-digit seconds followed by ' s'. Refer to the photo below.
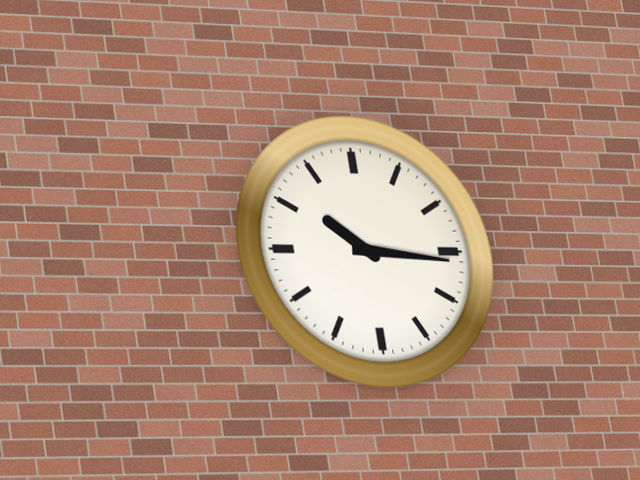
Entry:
10 h 16 min
